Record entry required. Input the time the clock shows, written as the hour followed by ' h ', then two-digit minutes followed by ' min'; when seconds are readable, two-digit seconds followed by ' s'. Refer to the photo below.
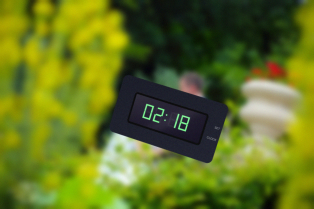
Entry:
2 h 18 min
